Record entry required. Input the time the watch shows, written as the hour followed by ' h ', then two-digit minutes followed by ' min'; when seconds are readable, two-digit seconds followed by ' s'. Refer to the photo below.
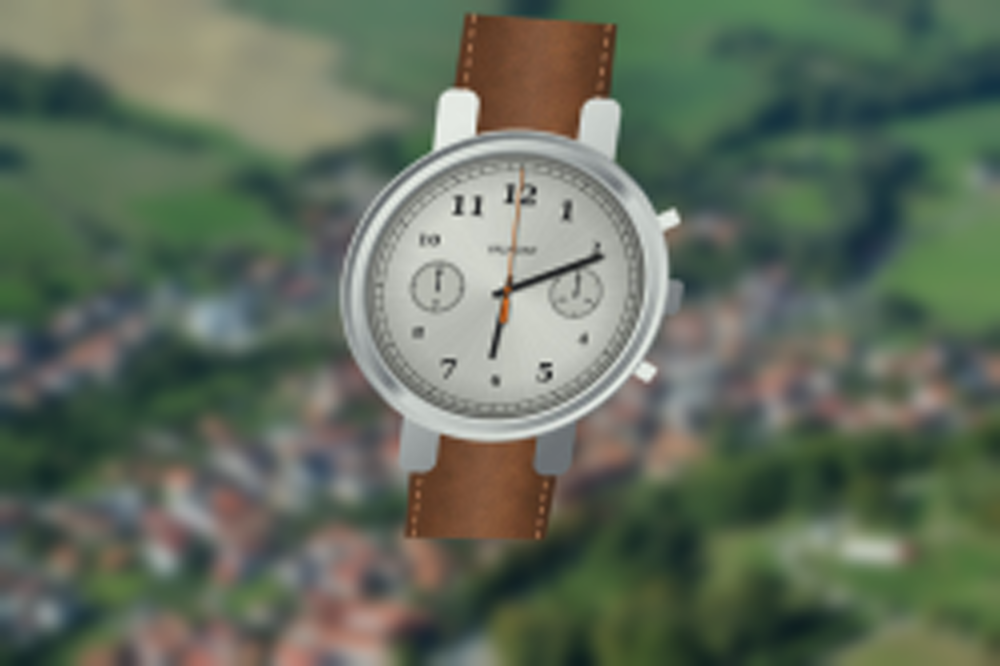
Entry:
6 h 11 min
